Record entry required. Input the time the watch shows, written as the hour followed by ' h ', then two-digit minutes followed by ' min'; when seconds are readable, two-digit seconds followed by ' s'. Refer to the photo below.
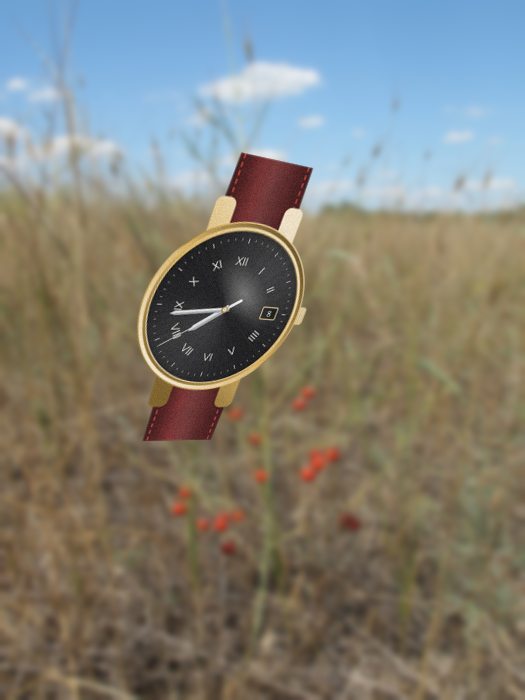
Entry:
7 h 43 min 39 s
